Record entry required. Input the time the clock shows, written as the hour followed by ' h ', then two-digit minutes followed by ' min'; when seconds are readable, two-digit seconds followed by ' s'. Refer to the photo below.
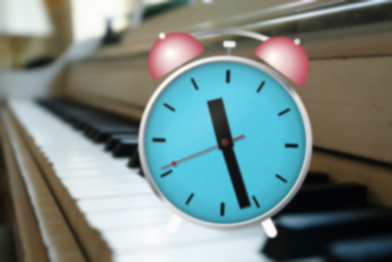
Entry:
11 h 26 min 41 s
